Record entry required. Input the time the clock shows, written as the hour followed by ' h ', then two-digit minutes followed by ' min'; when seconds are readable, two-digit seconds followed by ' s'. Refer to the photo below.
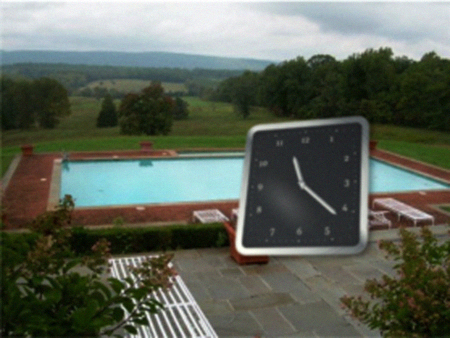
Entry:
11 h 22 min
